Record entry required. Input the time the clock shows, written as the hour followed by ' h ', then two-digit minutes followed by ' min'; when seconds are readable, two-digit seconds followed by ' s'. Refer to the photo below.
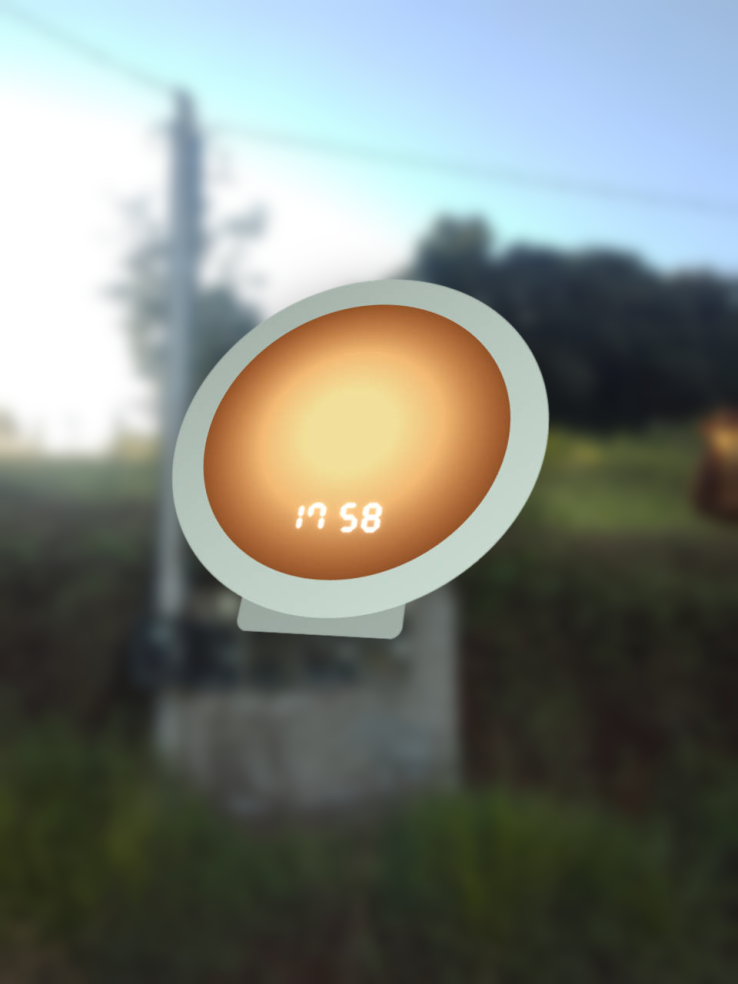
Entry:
17 h 58 min
